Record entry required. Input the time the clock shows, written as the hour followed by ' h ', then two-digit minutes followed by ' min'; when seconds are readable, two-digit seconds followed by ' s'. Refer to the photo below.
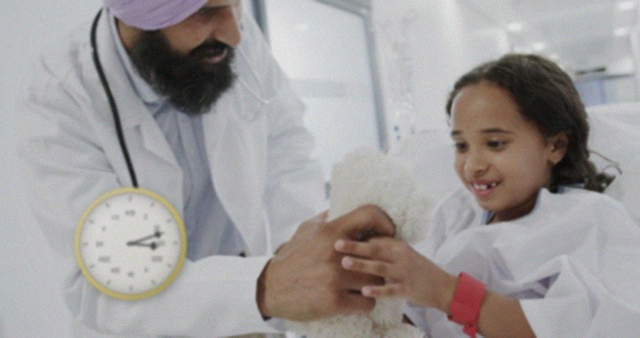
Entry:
3 h 12 min
